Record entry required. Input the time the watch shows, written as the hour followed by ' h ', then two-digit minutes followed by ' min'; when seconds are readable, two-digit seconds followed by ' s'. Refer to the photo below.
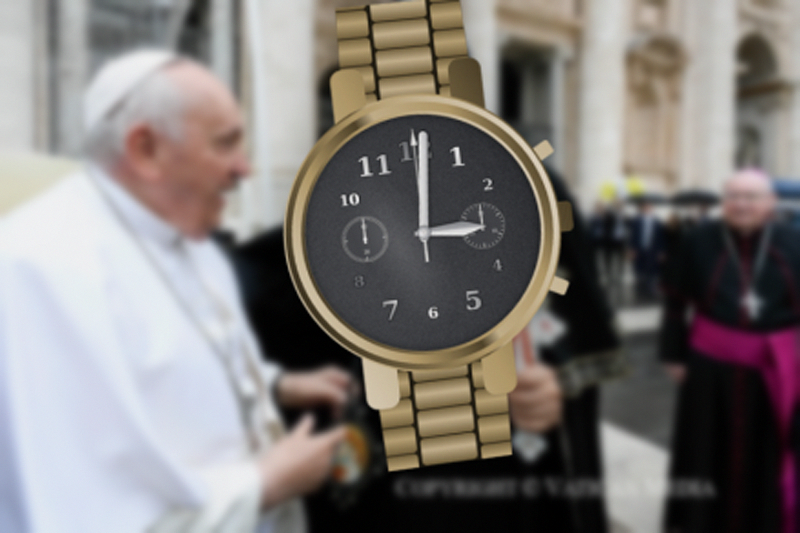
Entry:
3 h 01 min
